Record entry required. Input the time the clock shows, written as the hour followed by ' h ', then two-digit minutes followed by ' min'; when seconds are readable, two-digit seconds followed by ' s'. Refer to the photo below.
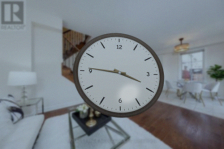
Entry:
3 h 46 min
